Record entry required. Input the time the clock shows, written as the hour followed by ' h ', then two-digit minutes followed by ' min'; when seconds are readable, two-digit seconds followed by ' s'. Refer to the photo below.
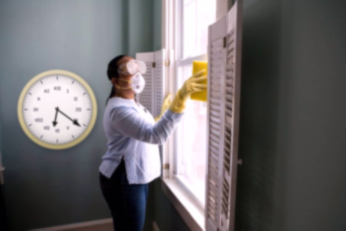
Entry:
6 h 21 min
